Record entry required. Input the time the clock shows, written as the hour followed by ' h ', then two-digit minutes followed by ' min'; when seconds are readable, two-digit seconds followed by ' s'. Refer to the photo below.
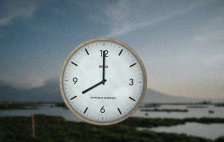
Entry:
8 h 00 min
